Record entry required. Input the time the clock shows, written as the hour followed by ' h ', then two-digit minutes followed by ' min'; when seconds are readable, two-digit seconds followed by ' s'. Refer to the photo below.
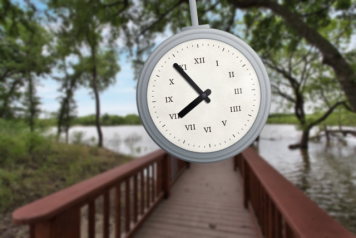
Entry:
7 h 54 min
